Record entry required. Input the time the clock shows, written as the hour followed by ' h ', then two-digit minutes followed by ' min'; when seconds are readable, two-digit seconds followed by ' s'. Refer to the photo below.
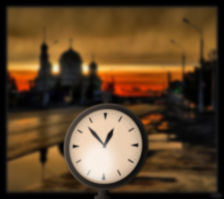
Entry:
12 h 53 min
